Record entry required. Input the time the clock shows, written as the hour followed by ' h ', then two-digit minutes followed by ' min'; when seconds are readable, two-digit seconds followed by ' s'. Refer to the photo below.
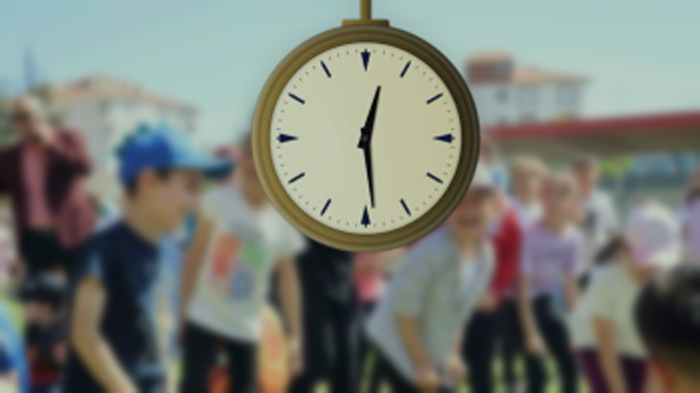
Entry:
12 h 29 min
